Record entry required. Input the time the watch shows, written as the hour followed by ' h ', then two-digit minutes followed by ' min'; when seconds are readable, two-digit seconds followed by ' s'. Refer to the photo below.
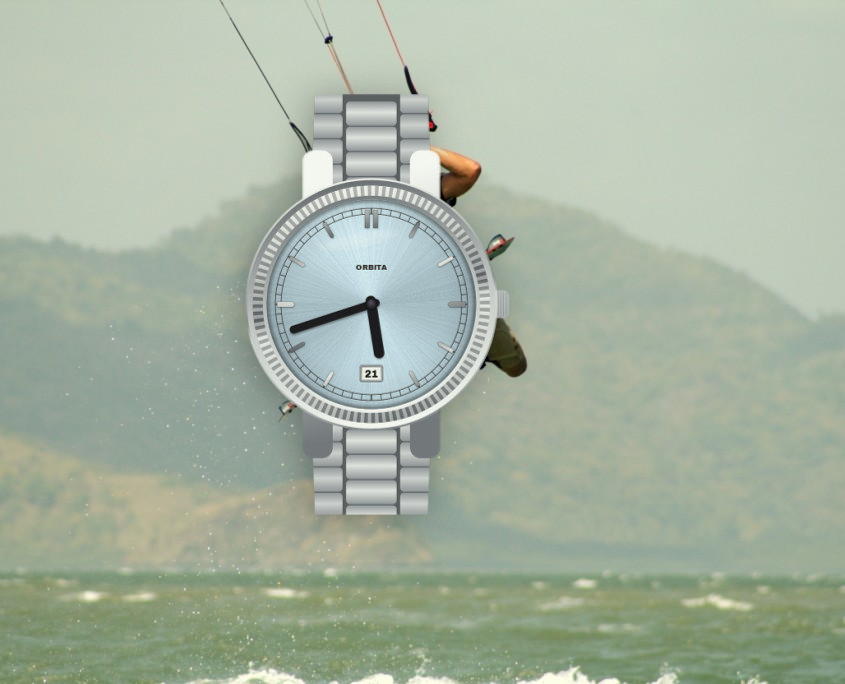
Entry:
5 h 42 min
